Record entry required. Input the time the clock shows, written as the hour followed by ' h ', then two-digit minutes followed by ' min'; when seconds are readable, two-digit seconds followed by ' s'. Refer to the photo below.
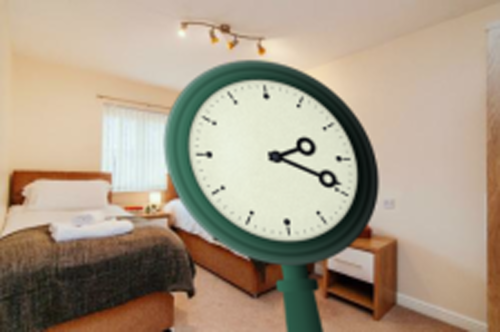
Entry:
2 h 19 min
